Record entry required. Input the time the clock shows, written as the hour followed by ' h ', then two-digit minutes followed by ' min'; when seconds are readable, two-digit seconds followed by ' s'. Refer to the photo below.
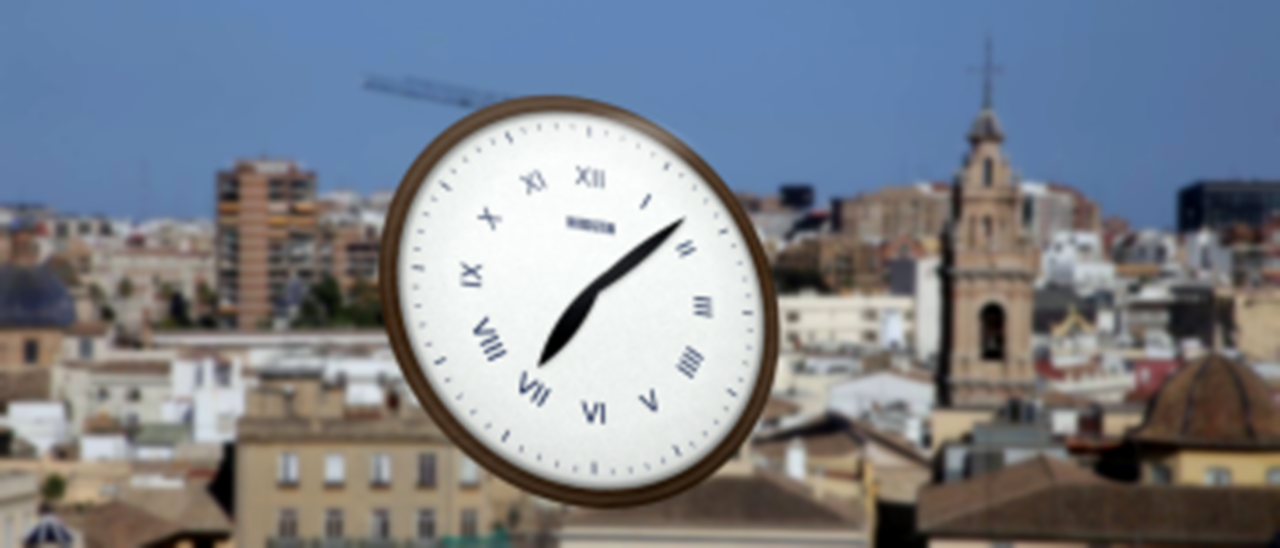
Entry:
7 h 08 min
